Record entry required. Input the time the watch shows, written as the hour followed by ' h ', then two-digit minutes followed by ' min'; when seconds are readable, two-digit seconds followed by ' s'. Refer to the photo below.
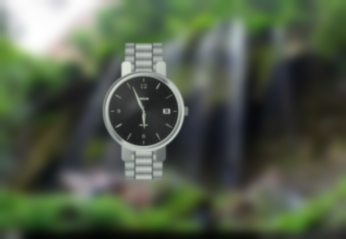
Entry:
5 h 56 min
